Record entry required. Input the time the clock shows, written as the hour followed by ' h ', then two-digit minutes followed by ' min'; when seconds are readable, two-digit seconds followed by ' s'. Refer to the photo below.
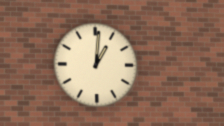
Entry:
1 h 01 min
